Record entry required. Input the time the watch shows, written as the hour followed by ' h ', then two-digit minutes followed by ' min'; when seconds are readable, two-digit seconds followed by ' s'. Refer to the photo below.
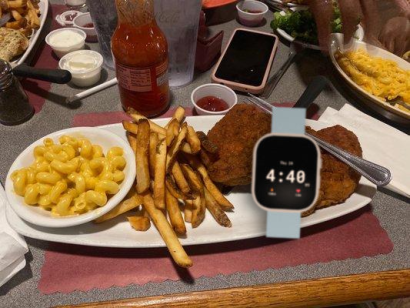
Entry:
4 h 40 min
